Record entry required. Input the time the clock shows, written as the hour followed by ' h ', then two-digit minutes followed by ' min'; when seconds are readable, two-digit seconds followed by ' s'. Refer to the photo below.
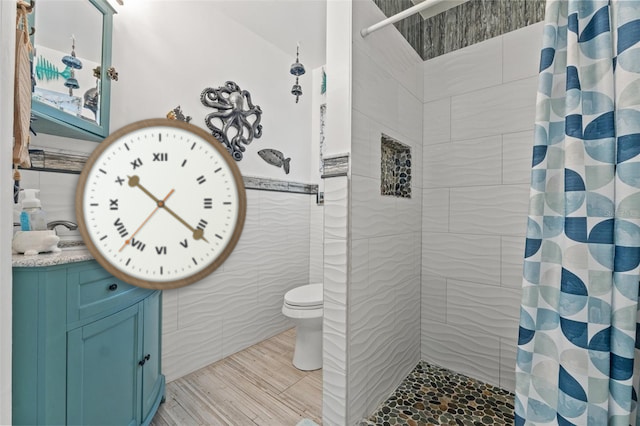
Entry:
10 h 21 min 37 s
